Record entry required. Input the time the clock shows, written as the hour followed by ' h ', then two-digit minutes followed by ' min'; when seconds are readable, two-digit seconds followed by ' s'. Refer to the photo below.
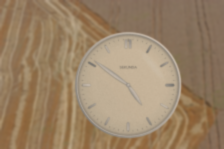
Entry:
4 h 51 min
